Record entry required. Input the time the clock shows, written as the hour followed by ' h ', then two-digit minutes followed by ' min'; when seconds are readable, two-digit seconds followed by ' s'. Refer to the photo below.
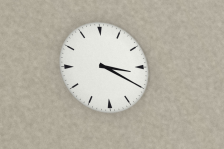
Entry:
3 h 20 min
